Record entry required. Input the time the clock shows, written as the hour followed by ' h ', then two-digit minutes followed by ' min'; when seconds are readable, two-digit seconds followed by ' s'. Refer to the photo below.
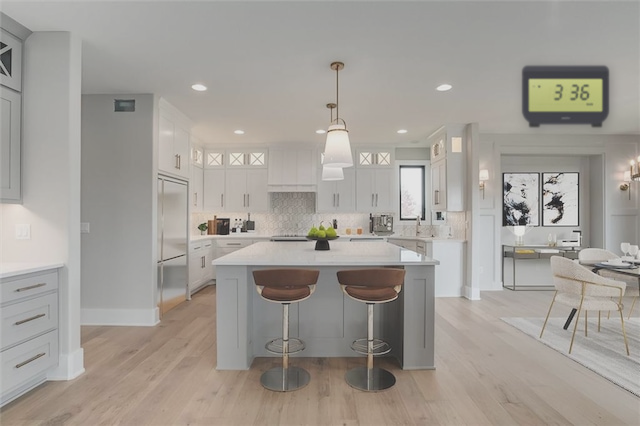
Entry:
3 h 36 min
